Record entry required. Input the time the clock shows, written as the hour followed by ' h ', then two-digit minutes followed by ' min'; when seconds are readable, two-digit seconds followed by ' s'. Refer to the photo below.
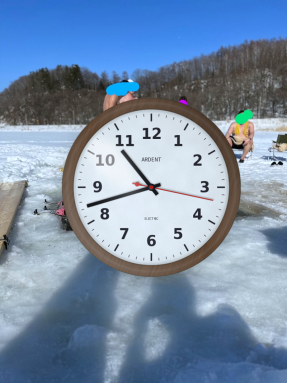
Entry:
10 h 42 min 17 s
